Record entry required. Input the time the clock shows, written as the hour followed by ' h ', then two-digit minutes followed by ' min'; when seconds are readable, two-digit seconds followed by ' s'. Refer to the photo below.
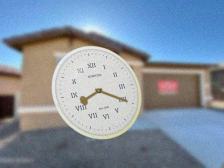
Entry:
8 h 20 min
